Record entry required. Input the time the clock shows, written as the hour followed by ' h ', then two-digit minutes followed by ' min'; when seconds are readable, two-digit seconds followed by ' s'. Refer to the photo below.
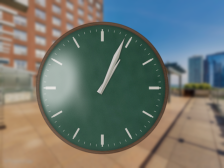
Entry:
1 h 04 min
